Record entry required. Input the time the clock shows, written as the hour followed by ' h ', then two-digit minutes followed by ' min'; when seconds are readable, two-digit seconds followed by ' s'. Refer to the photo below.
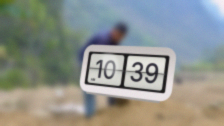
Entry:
10 h 39 min
